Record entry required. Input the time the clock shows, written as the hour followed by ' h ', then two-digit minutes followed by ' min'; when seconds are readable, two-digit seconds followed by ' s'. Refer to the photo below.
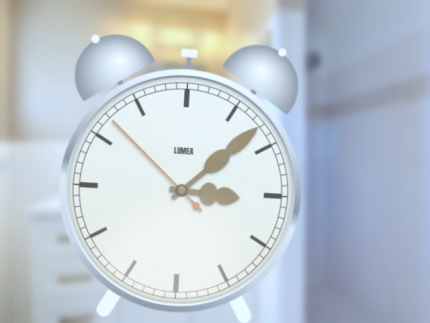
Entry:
3 h 07 min 52 s
